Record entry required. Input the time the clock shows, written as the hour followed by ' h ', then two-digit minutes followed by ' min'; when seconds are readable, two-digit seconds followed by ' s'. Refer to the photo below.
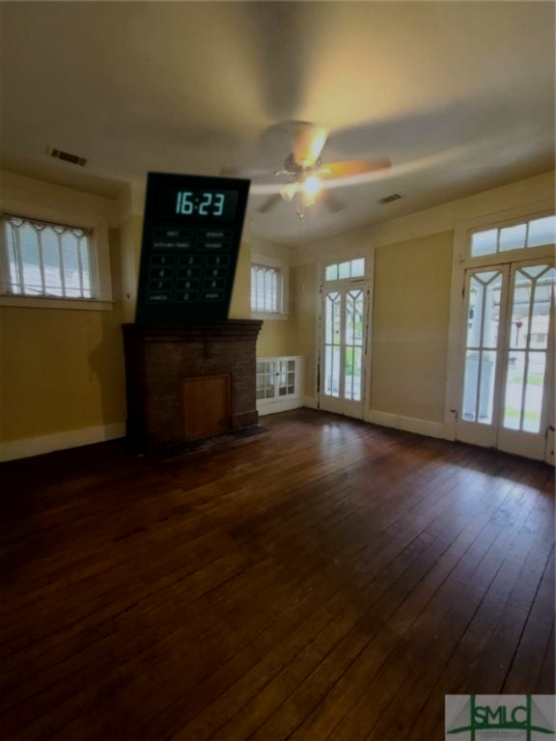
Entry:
16 h 23 min
